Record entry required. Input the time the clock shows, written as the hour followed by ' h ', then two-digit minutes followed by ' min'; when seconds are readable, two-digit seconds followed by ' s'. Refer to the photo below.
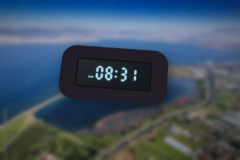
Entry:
8 h 31 min
